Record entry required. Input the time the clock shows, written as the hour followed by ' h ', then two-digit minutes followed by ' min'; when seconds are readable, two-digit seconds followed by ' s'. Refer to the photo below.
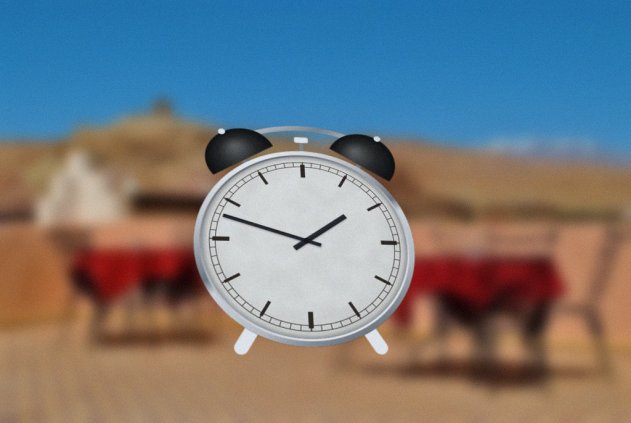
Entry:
1 h 48 min
